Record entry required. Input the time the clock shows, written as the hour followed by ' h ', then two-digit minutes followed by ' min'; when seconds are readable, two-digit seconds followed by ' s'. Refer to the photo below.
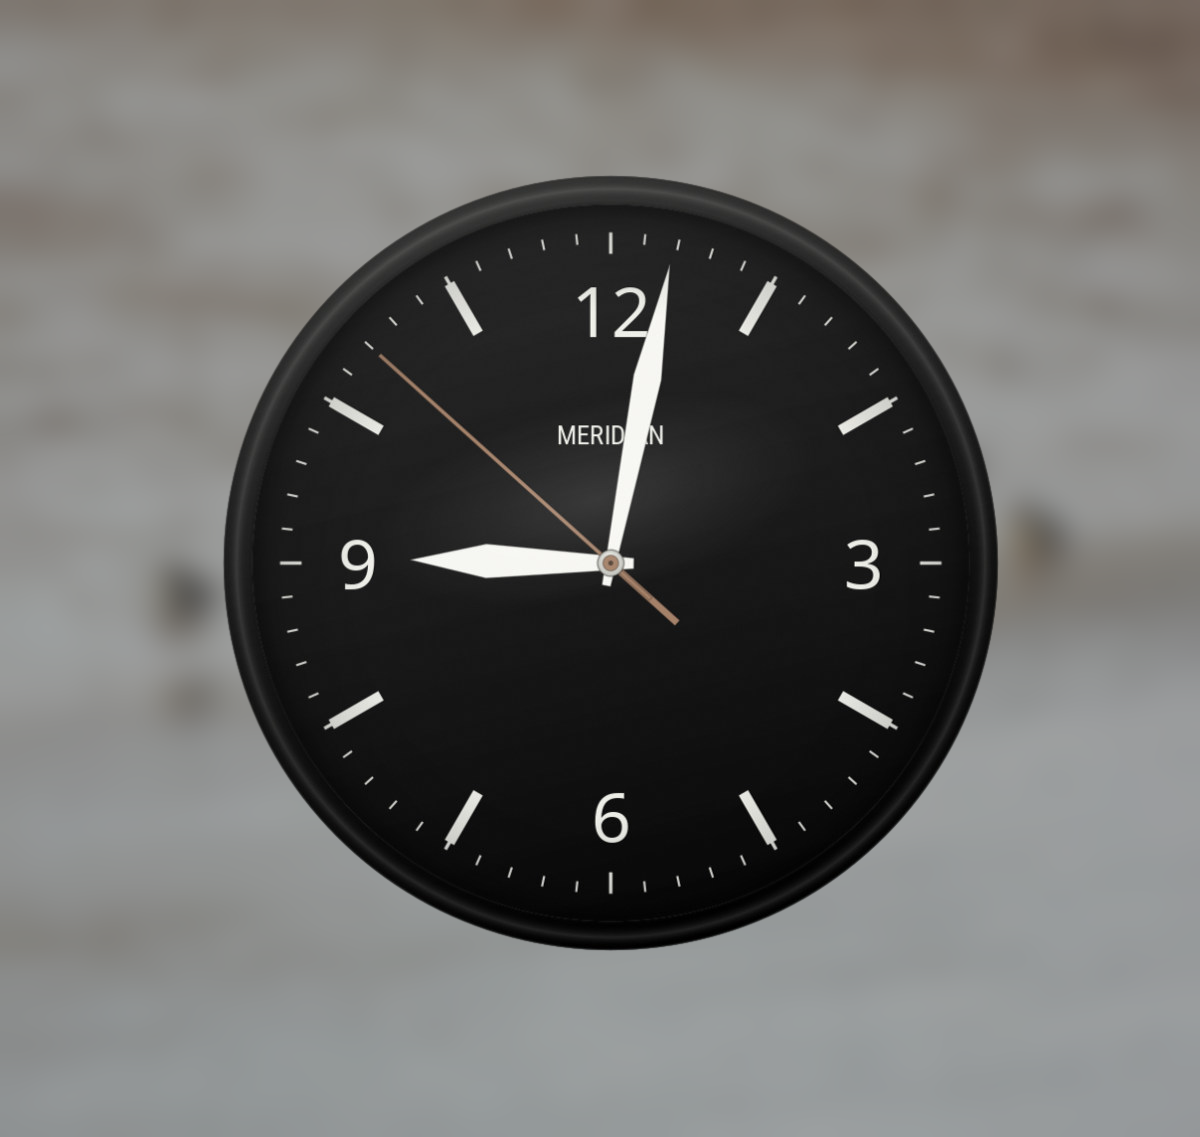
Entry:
9 h 01 min 52 s
